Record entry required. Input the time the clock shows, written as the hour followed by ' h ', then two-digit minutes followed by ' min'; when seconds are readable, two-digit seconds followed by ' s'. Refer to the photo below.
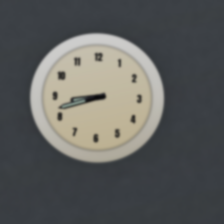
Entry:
8 h 42 min
